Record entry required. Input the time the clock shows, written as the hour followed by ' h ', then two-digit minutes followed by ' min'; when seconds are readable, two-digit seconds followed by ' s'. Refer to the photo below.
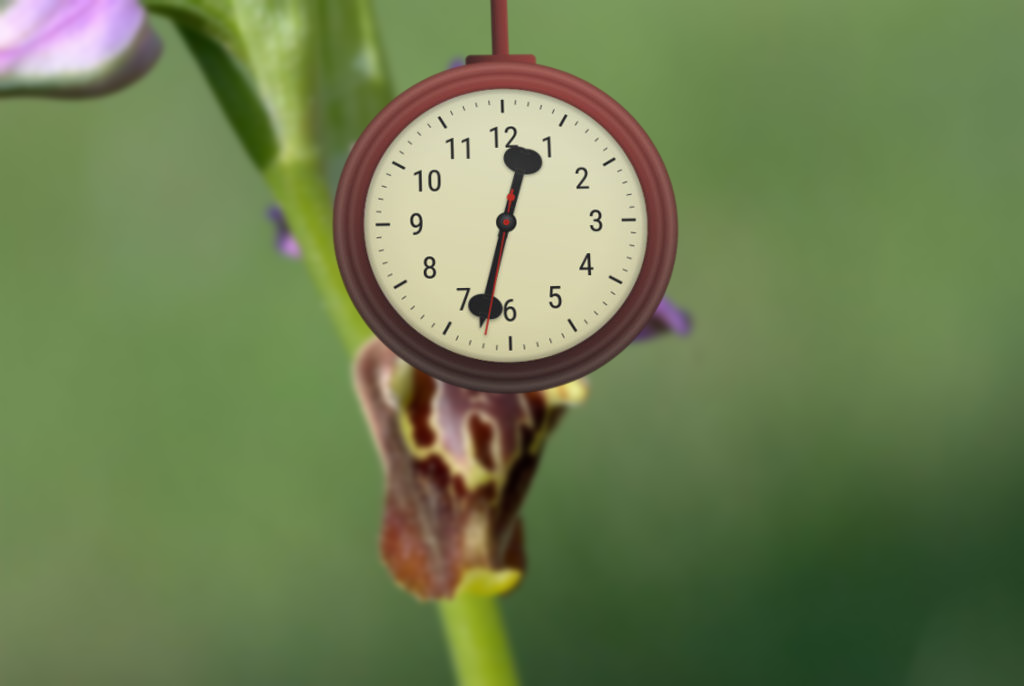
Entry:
12 h 32 min 32 s
